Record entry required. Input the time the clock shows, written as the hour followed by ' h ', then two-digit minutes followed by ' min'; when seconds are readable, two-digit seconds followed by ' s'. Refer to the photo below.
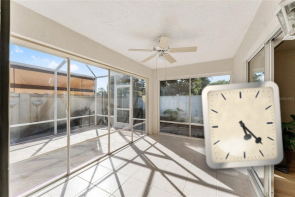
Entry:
5 h 23 min
